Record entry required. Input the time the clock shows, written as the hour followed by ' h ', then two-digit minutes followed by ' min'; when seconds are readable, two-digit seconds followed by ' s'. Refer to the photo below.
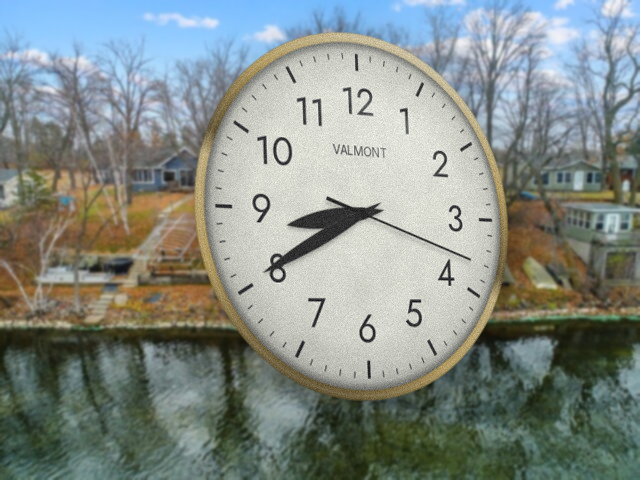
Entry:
8 h 40 min 18 s
